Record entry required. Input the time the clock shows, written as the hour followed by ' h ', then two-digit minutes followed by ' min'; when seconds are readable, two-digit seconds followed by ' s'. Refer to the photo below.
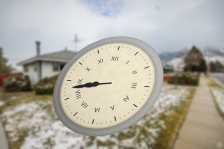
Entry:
8 h 43 min
